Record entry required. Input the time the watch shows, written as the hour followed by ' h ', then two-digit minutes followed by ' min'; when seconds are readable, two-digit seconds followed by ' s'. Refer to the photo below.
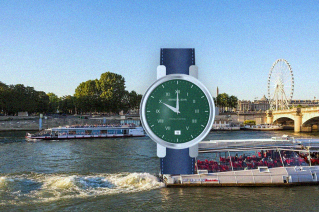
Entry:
10 h 00 min
